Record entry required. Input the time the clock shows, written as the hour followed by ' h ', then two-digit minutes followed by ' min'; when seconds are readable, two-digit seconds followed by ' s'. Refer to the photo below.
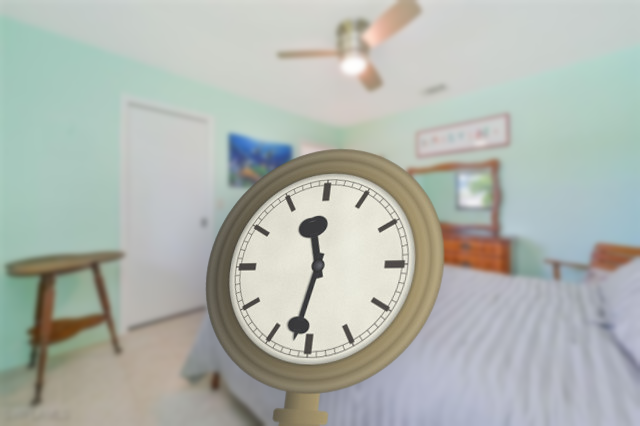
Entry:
11 h 32 min
